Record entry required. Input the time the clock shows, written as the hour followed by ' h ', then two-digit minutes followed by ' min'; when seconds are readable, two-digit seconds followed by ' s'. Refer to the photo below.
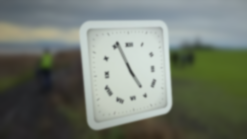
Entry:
4 h 56 min
